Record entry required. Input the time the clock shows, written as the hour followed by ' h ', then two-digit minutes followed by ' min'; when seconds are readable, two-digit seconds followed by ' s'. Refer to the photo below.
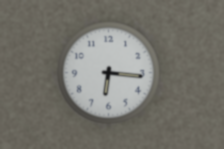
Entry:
6 h 16 min
